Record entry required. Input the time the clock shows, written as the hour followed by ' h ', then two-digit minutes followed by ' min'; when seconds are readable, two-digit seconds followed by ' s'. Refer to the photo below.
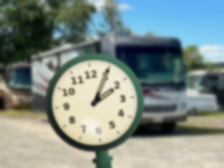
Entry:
2 h 05 min
